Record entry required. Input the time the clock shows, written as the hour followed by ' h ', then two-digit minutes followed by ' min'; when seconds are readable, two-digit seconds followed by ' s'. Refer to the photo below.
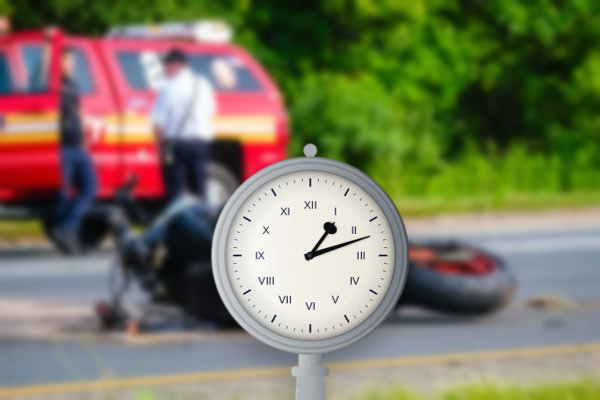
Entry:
1 h 12 min
